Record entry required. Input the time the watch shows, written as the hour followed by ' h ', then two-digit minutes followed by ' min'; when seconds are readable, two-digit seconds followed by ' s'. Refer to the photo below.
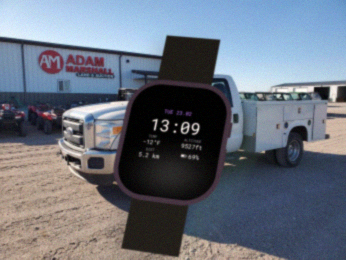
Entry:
13 h 09 min
